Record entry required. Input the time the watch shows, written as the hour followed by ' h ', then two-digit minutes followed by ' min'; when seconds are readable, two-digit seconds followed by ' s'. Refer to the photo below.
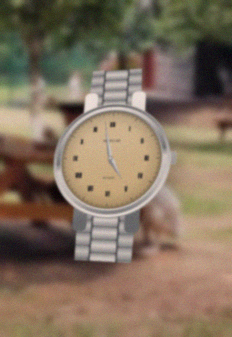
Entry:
4 h 58 min
